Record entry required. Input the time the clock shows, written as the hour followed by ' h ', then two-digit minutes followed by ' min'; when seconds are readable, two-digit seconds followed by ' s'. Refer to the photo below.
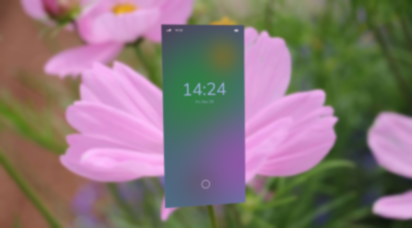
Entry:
14 h 24 min
